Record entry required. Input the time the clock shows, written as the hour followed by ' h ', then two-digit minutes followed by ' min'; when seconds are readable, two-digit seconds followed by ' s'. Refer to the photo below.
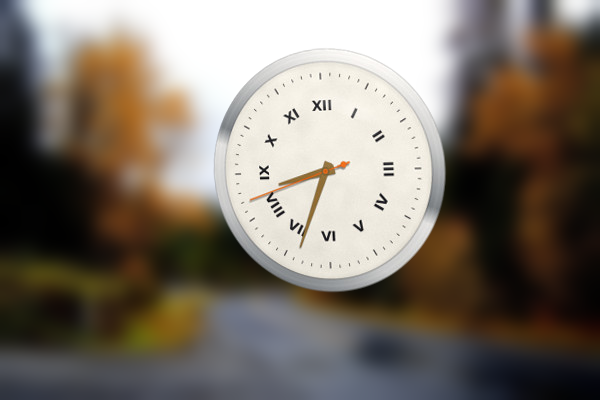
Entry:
8 h 33 min 42 s
